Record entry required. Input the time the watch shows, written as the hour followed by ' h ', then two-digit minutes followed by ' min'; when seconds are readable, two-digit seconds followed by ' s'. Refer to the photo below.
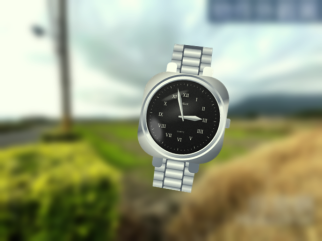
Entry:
2 h 57 min
